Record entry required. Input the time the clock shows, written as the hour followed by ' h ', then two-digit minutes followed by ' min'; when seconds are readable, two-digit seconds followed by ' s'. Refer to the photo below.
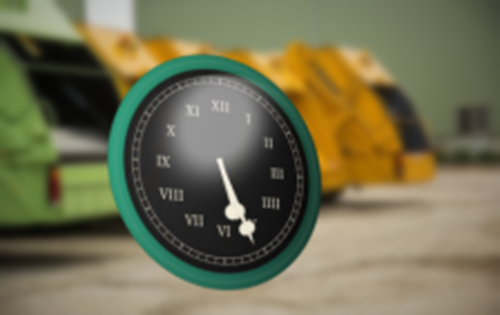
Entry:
5 h 26 min
